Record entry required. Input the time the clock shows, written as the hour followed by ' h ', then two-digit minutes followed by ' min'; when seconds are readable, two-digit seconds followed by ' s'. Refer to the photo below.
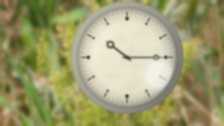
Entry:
10 h 15 min
